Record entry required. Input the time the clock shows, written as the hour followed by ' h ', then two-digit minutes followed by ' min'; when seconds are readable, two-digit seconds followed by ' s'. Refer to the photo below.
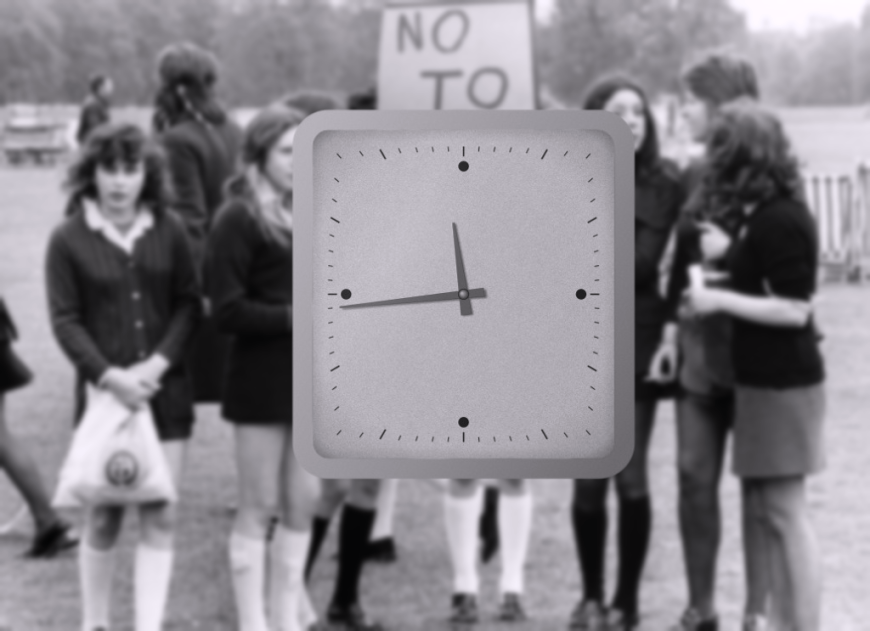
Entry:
11 h 44 min
